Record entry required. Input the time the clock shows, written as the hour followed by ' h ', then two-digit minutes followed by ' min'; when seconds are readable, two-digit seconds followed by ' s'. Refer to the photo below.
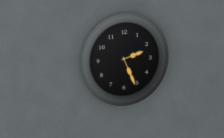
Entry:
2 h 26 min
